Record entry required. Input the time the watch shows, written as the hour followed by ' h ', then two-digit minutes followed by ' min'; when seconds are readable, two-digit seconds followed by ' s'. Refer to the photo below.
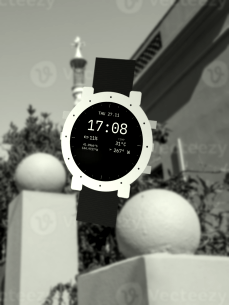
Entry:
17 h 08 min
